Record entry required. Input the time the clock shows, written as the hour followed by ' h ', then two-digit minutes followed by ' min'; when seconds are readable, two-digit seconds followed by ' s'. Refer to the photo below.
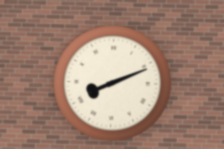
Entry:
8 h 11 min
